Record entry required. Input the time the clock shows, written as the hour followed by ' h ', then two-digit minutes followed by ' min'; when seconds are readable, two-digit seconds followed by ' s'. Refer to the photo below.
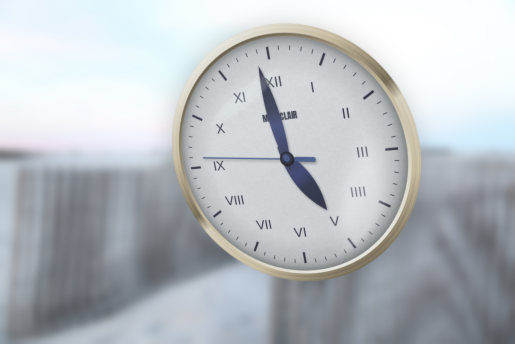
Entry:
4 h 58 min 46 s
